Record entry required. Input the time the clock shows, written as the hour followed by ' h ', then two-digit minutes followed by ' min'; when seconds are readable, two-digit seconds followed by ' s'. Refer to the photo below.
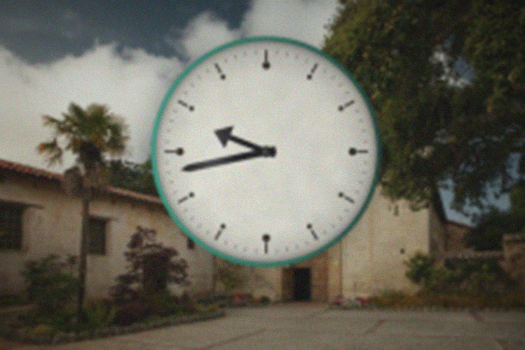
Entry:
9 h 43 min
